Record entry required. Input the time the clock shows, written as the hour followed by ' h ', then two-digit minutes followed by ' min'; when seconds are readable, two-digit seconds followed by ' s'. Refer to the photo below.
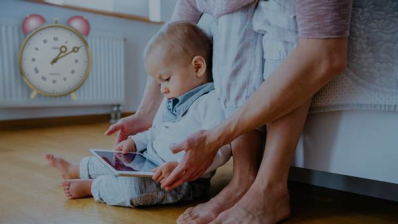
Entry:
1 h 10 min
